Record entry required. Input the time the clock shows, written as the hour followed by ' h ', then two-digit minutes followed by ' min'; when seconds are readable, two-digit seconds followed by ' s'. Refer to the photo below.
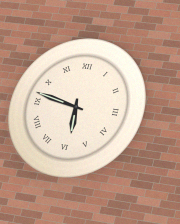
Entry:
5 h 47 min
